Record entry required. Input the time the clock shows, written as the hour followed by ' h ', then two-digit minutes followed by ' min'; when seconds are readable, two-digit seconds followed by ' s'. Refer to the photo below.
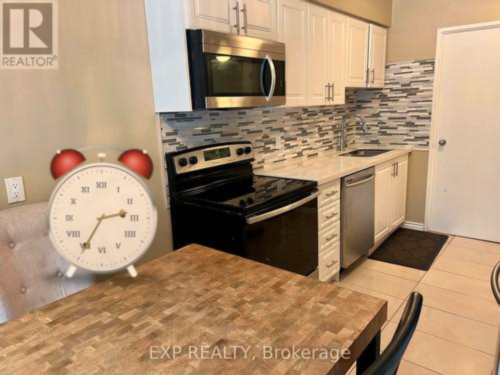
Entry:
2 h 35 min
